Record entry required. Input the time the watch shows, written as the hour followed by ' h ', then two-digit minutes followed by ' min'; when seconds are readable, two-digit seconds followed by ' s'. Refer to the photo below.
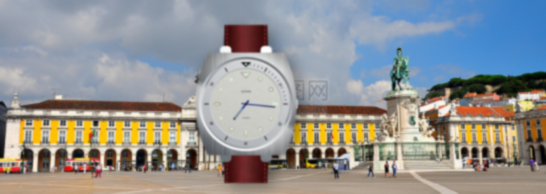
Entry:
7 h 16 min
